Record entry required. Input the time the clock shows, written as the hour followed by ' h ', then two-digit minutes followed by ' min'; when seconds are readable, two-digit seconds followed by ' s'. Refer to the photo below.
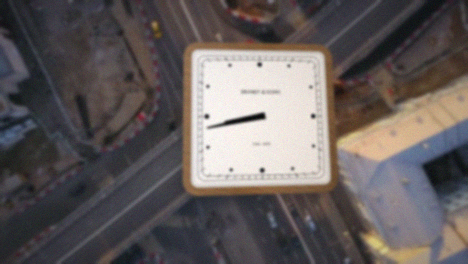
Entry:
8 h 43 min
